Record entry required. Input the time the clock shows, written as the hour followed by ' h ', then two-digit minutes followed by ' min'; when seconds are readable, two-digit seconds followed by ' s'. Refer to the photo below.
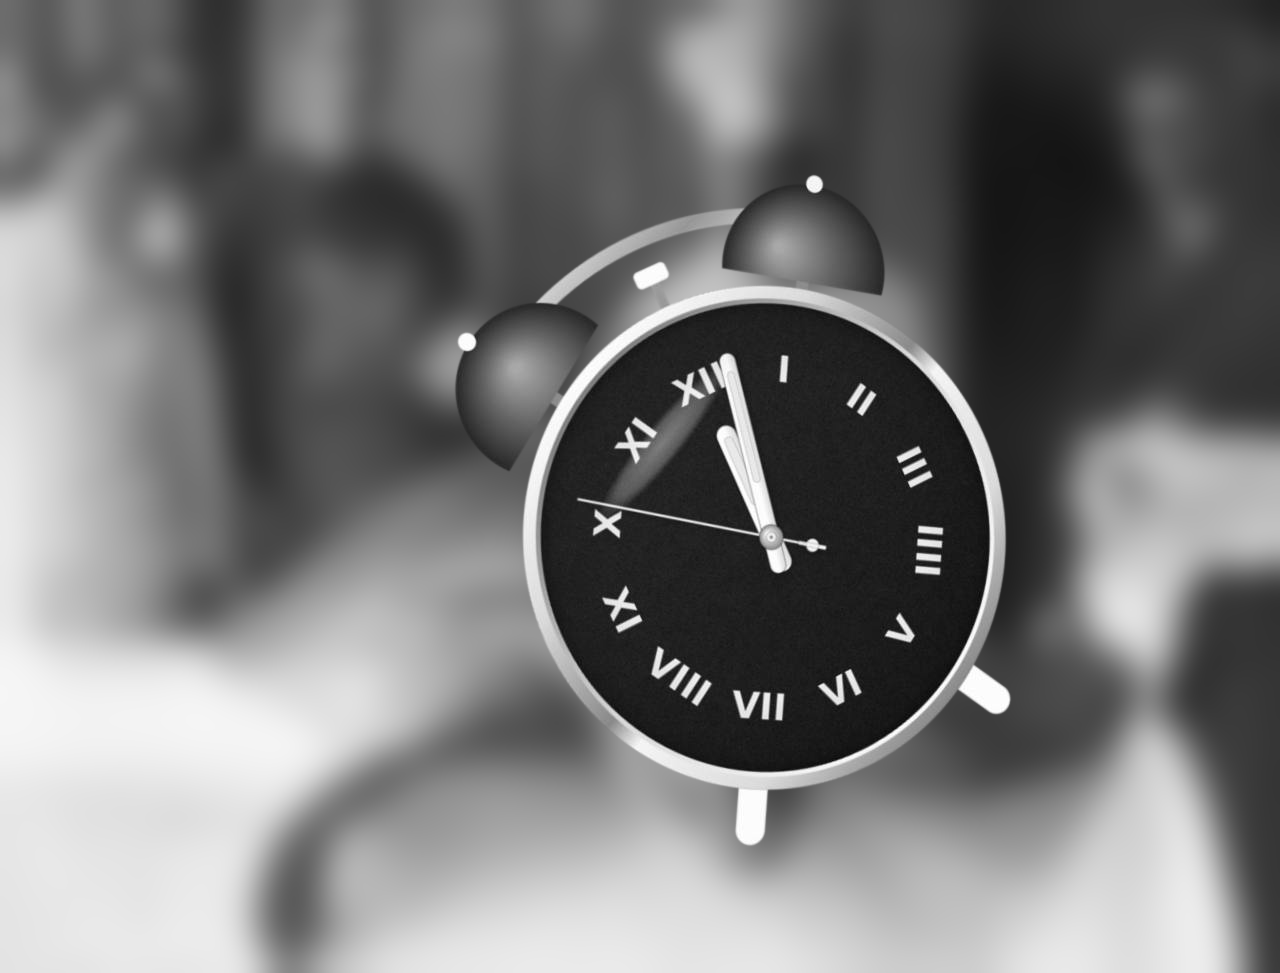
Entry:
12 h 01 min 51 s
